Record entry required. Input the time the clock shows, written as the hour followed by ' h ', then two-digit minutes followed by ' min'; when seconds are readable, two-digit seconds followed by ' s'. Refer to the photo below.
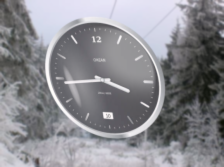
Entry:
3 h 44 min
